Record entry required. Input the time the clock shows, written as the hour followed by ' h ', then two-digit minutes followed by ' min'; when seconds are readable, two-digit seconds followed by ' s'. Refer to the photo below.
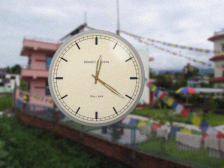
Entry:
12 h 21 min
